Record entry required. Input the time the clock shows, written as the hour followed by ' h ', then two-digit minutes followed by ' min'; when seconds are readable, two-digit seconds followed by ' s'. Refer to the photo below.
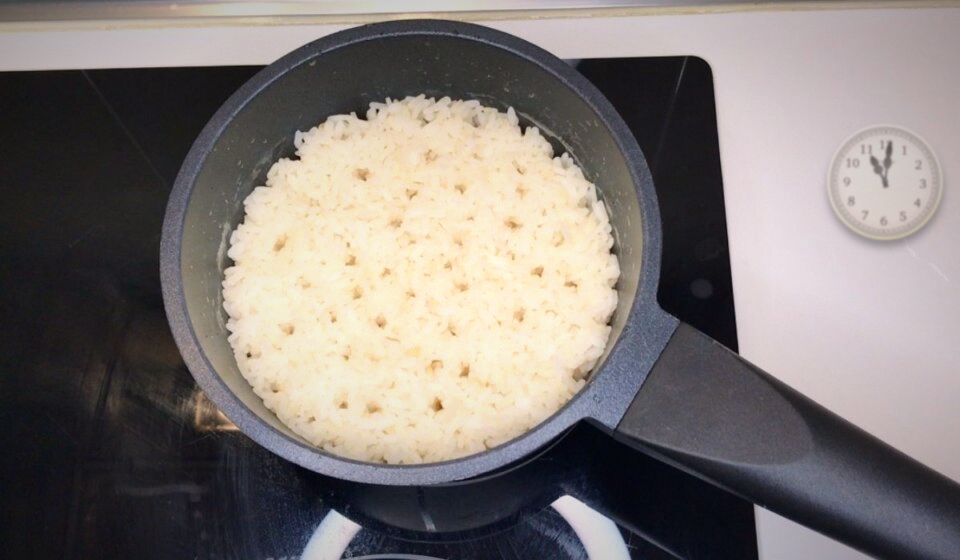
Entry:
11 h 01 min
